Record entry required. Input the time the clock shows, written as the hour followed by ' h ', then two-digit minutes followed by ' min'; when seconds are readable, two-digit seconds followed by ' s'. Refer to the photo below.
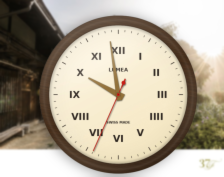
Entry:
9 h 58 min 34 s
